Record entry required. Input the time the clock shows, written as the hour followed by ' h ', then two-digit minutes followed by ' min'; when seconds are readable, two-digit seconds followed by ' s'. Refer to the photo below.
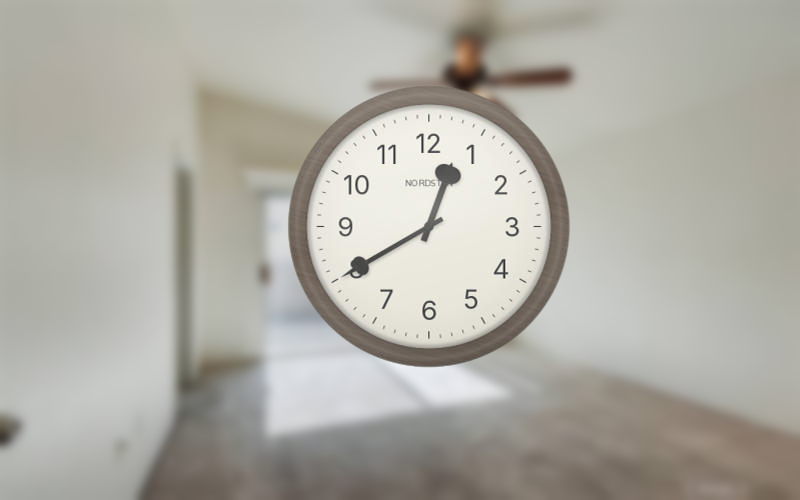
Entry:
12 h 40 min
